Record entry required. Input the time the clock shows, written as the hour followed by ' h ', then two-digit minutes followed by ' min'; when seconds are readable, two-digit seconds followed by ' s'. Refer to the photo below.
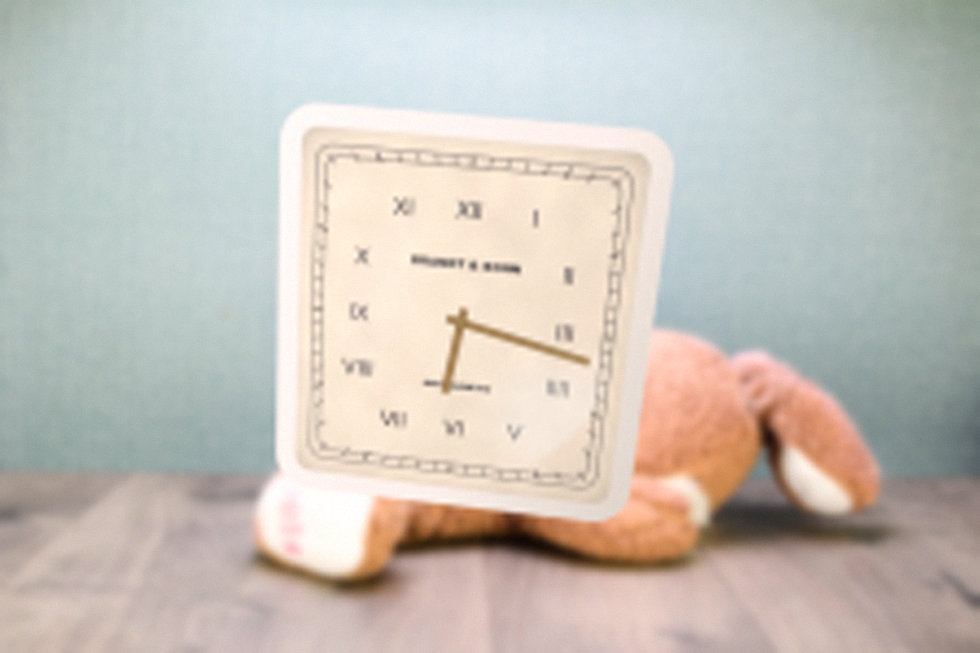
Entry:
6 h 17 min
